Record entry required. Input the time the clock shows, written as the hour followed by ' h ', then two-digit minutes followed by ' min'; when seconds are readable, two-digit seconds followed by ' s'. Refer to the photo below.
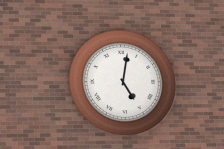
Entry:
5 h 02 min
